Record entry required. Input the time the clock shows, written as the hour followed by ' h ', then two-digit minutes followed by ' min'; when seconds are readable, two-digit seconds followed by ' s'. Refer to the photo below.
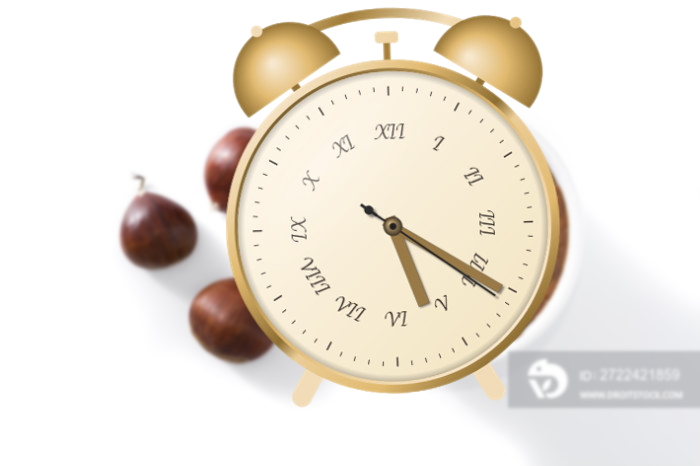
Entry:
5 h 20 min 21 s
